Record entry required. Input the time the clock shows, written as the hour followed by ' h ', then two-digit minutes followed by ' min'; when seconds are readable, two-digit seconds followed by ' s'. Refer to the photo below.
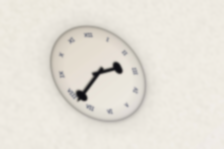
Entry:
2 h 38 min
